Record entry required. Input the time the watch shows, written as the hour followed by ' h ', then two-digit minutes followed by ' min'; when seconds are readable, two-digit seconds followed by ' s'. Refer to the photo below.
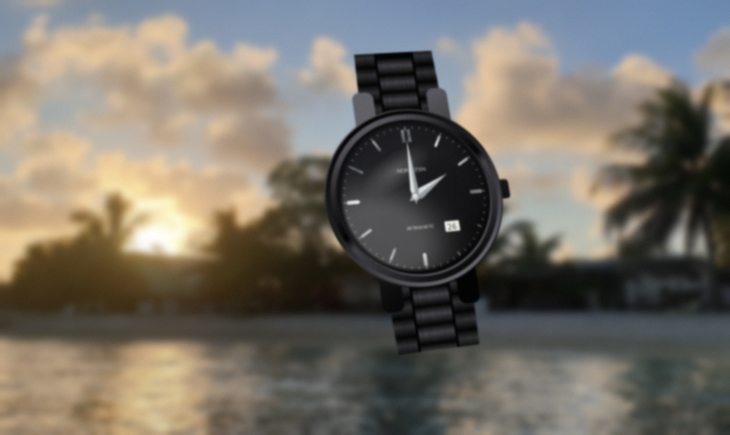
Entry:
2 h 00 min
